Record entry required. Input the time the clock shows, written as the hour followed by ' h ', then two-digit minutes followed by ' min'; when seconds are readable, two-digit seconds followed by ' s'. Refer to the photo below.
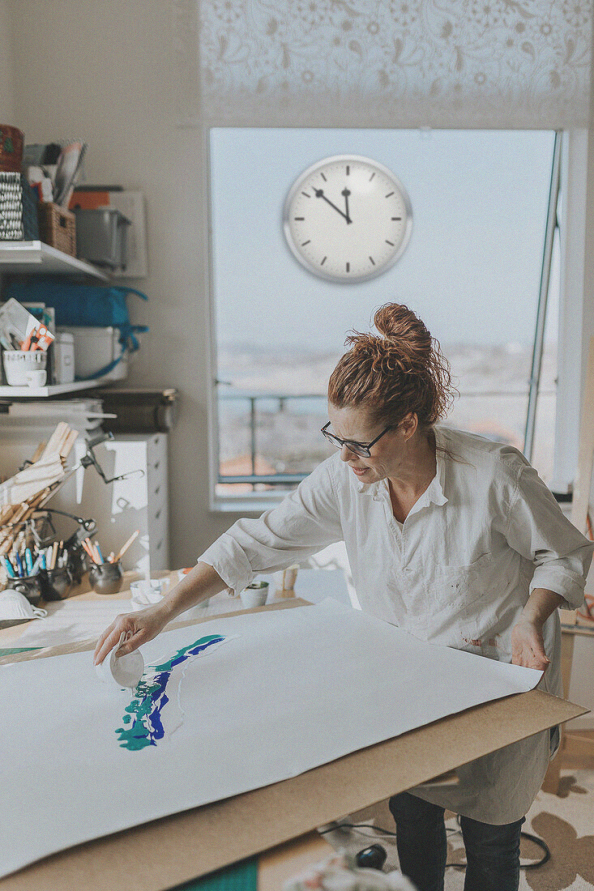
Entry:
11 h 52 min
